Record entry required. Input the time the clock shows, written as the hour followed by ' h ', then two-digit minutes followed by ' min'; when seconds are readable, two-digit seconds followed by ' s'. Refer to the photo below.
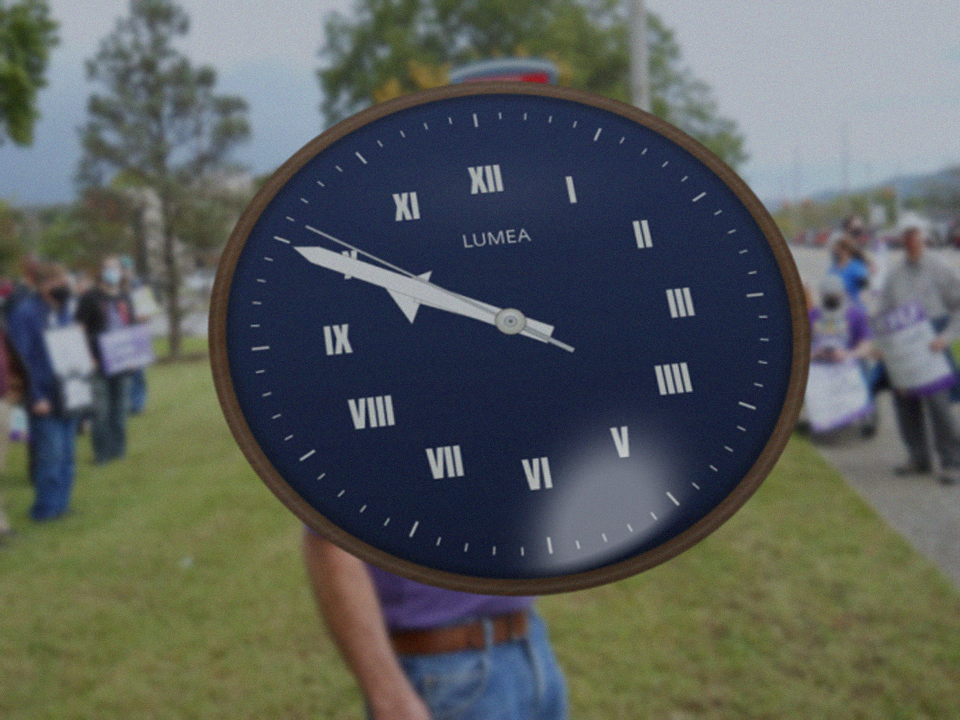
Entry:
9 h 49 min 51 s
